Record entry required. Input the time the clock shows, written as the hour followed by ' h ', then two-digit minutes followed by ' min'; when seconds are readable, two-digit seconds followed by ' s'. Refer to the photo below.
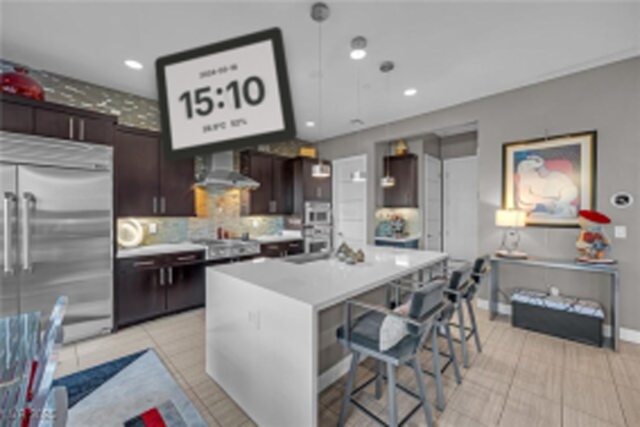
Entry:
15 h 10 min
